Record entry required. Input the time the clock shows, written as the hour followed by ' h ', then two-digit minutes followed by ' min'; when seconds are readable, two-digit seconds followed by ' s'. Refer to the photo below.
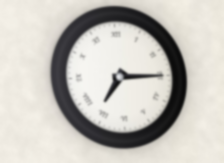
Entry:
7 h 15 min
